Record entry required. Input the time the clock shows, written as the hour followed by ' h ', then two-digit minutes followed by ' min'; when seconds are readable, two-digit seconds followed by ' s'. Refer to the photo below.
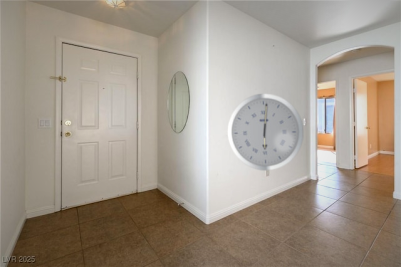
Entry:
6 h 01 min
